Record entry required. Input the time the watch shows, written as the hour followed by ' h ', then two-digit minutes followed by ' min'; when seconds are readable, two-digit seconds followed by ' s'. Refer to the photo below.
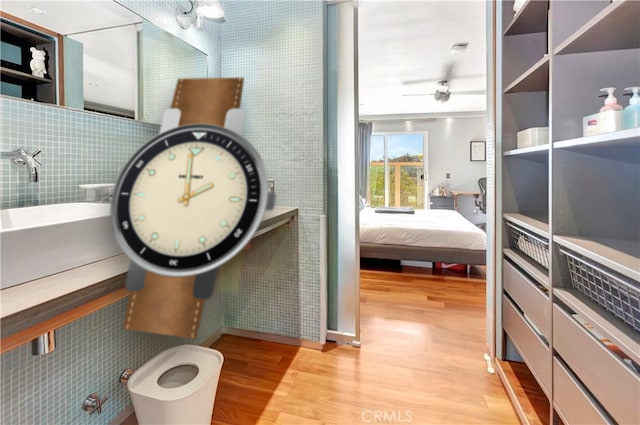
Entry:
1 h 59 min
